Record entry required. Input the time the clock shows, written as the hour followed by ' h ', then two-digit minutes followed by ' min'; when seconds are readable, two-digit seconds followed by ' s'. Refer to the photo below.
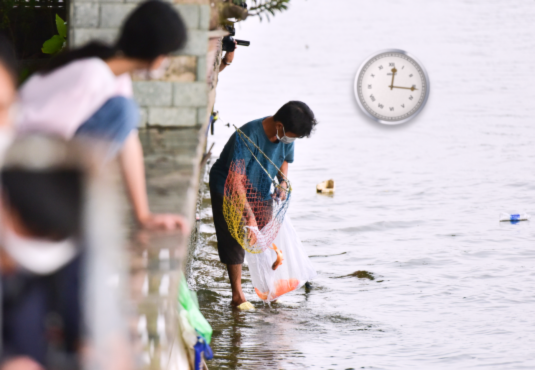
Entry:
12 h 16 min
